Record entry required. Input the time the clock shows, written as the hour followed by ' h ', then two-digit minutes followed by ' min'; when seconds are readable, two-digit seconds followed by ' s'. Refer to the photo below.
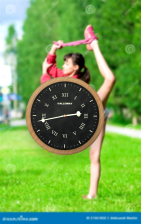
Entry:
2 h 43 min
